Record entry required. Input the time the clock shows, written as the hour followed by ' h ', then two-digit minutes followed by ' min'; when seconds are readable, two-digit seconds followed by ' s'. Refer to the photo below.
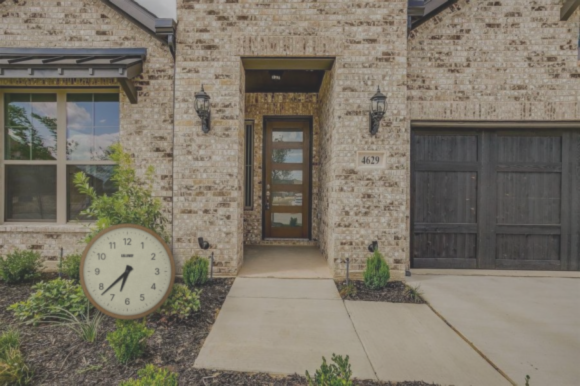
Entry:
6 h 38 min
